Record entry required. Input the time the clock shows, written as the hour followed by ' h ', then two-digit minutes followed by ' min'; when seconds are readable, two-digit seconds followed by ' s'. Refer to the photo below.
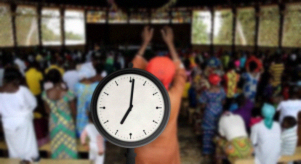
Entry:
7 h 01 min
